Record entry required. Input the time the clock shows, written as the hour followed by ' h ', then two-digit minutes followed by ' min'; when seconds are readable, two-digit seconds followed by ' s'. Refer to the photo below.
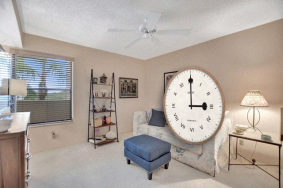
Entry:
3 h 00 min
